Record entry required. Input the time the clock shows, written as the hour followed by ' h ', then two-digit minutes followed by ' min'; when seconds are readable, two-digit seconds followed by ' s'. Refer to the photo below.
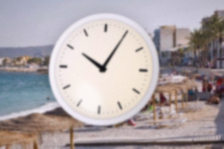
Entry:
10 h 05 min
